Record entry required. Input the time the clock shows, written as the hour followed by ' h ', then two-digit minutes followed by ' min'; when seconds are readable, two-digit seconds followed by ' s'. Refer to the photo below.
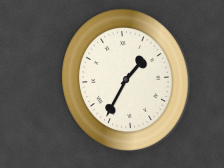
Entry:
1 h 36 min
